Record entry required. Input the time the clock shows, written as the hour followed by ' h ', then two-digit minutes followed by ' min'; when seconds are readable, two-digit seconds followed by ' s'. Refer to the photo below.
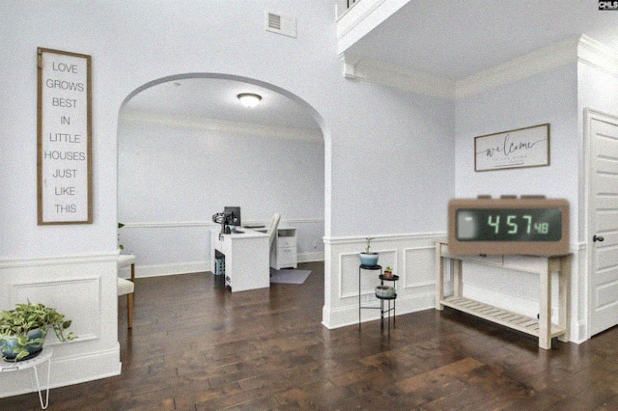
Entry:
4 h 57 min
